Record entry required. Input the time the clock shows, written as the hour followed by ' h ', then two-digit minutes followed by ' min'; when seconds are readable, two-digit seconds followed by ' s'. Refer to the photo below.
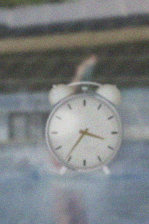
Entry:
3 h 36 min
